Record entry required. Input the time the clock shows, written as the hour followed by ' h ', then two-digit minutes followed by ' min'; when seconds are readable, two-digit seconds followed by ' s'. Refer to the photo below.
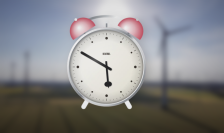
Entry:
5 h 50 min
